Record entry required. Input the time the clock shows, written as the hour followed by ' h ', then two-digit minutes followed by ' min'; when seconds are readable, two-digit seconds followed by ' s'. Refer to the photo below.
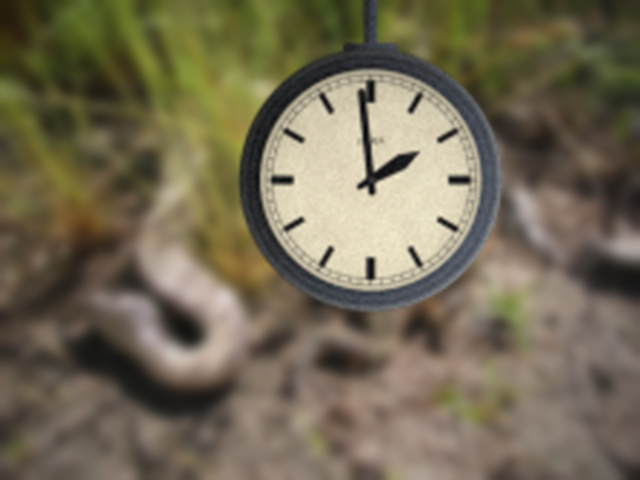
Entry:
1 h 59 min
